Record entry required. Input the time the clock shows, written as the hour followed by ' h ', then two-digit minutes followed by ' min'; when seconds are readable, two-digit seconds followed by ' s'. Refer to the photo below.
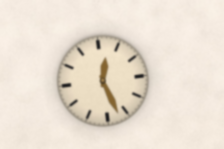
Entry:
12 h 27 min
